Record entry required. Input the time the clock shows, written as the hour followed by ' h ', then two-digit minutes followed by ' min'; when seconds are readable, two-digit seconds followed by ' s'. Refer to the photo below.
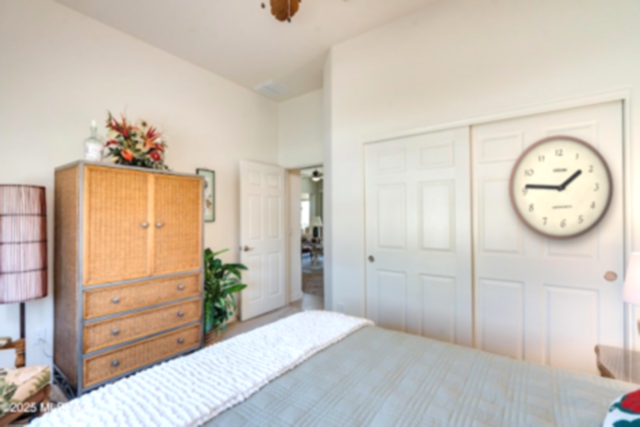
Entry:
1 h 46 min
